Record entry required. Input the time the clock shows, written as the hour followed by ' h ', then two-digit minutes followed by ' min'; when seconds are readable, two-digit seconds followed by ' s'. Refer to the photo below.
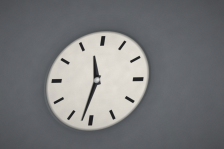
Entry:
11 h 32 min
